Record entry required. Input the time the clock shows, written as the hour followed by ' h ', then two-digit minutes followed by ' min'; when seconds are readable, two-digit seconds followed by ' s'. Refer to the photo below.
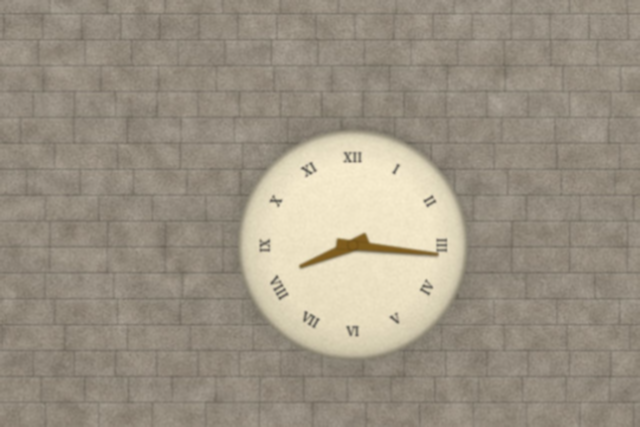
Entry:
8 h 16 min
